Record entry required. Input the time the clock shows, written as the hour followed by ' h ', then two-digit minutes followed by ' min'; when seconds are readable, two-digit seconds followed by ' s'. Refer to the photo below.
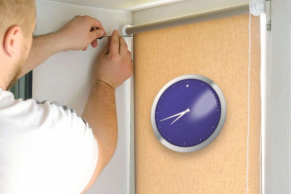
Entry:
7 h 42 min
